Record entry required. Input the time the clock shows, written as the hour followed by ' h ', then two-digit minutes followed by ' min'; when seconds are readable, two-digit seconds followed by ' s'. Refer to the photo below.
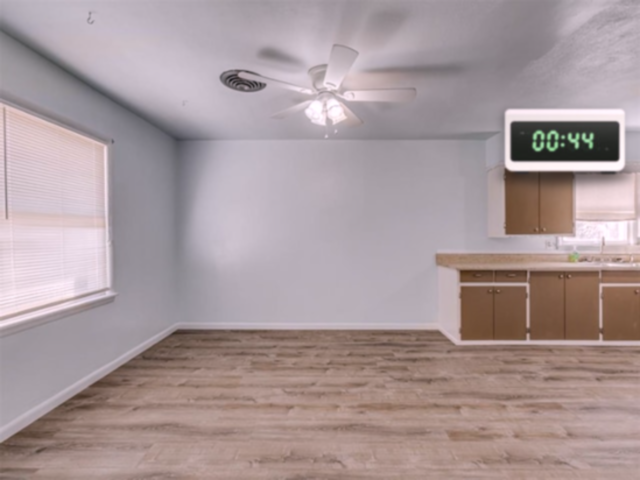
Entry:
0 h 44 min
